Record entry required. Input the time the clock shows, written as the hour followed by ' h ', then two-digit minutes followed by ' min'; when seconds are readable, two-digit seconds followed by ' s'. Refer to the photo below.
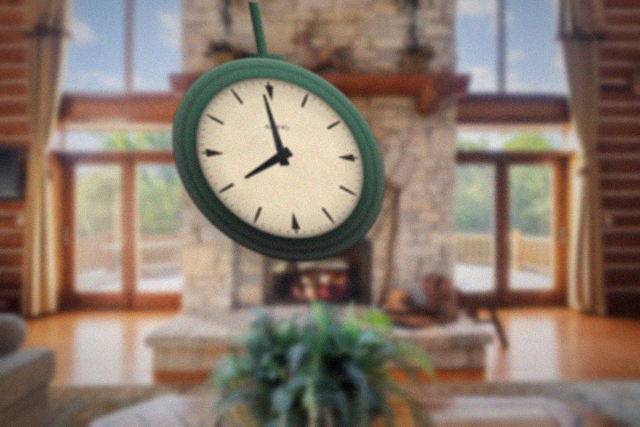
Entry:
7 h 59 min
